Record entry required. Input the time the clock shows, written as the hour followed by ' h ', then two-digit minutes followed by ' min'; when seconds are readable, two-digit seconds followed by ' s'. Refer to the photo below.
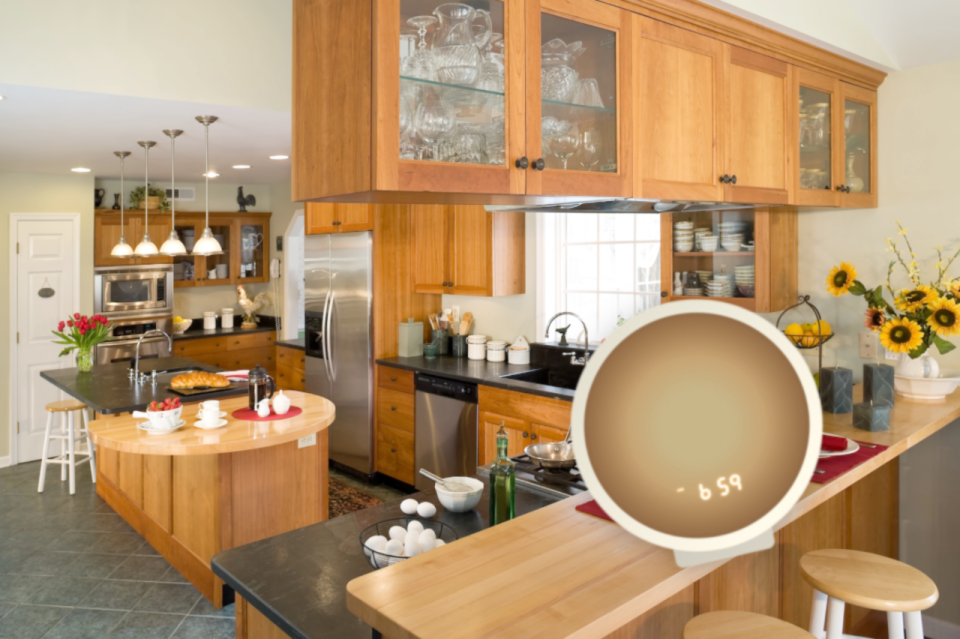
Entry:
6 h 59 min
